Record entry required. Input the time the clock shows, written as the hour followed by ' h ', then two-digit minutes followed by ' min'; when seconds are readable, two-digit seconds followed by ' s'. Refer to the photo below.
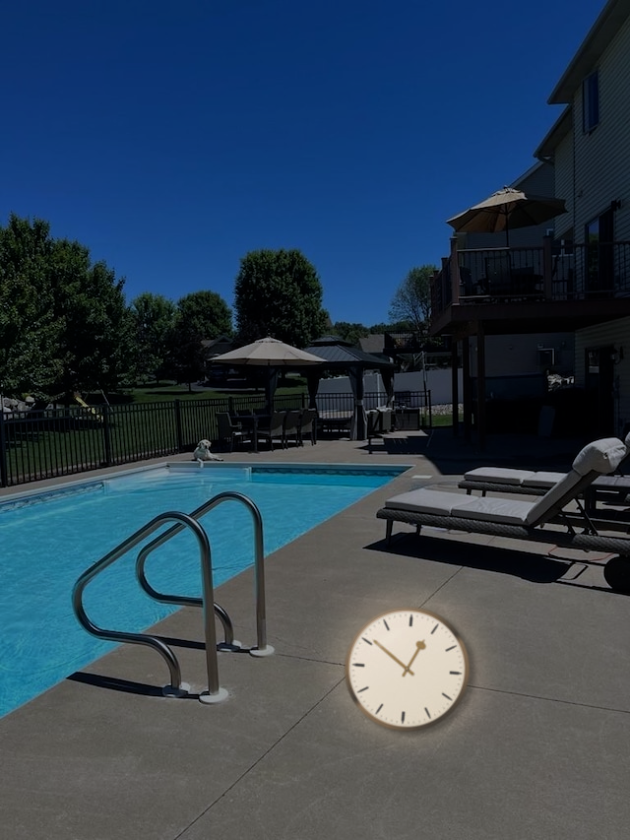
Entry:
12 h 51 min
